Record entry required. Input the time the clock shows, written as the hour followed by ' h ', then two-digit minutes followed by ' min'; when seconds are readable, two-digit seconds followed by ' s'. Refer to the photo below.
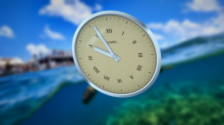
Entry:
9 h 56 min
